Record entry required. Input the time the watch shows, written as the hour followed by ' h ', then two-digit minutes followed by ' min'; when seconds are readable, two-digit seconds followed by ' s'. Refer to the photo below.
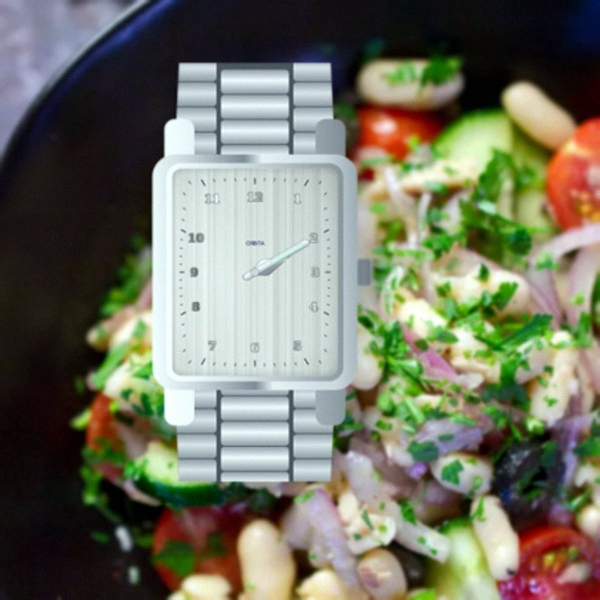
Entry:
2 h 10 min
